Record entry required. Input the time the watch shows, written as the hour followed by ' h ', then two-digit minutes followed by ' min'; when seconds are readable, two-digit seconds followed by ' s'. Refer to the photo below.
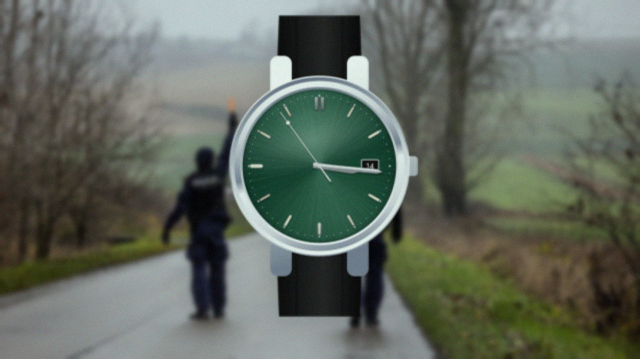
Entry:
3 h 15 min 54 s
